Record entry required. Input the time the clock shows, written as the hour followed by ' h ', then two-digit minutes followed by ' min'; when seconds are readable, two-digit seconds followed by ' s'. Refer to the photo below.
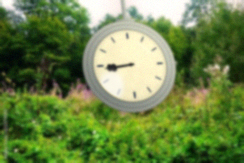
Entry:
8 h 44 min
